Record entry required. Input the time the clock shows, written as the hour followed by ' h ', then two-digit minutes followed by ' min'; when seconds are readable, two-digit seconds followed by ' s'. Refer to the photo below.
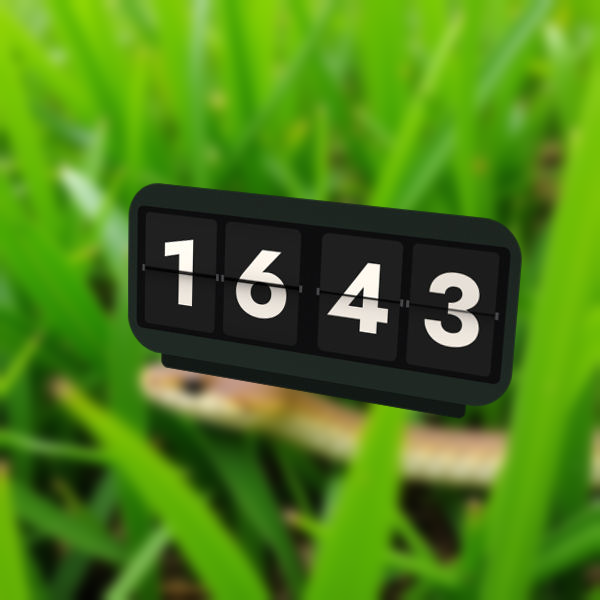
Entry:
16 h 43 min
